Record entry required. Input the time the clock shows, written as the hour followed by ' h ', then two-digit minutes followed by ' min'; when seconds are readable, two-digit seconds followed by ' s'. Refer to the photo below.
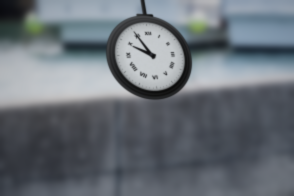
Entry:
9 h 55 min
